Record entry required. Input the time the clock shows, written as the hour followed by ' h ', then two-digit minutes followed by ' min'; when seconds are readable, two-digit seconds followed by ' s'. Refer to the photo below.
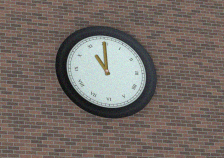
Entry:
11 h 00 min
